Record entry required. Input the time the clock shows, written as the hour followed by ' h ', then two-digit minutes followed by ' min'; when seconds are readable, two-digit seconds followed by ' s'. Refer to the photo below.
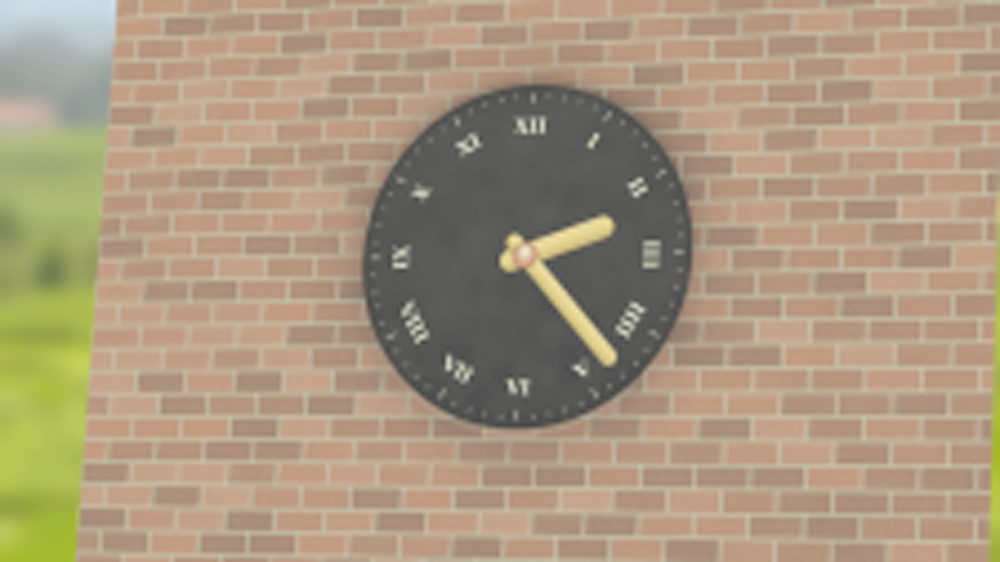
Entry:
2 h 23 min
